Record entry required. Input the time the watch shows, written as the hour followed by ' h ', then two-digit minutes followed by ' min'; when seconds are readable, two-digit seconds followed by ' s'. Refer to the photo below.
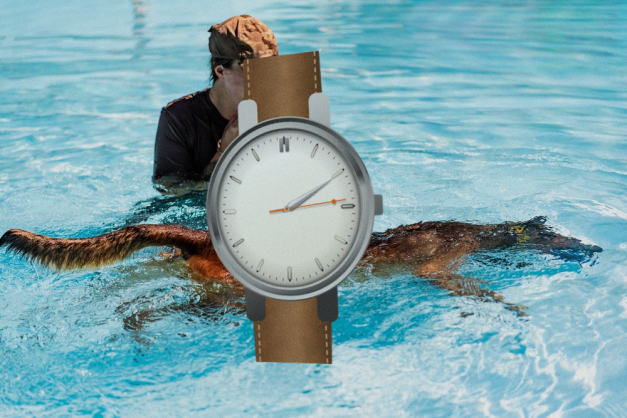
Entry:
2 h 10 min 14 s
